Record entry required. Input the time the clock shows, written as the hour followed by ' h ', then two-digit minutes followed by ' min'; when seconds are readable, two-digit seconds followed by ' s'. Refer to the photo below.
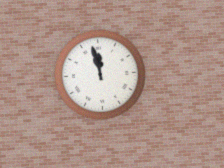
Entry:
11 h 58 min
